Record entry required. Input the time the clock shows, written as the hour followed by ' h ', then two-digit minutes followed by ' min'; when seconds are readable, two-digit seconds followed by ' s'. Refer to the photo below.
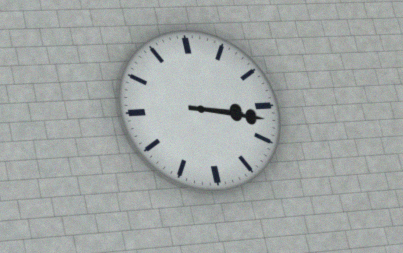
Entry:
3 h 17 min
